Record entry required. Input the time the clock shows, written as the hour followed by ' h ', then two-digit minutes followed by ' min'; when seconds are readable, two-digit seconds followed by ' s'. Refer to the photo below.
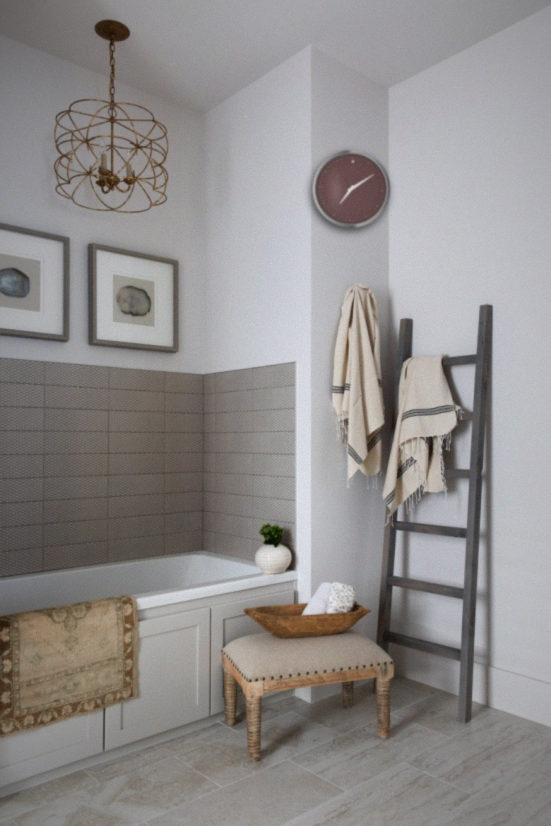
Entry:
7 h 09 min
